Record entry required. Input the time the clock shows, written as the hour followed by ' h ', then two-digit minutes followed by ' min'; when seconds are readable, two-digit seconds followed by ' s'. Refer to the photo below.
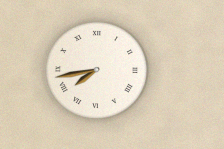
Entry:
7 h 43 min
